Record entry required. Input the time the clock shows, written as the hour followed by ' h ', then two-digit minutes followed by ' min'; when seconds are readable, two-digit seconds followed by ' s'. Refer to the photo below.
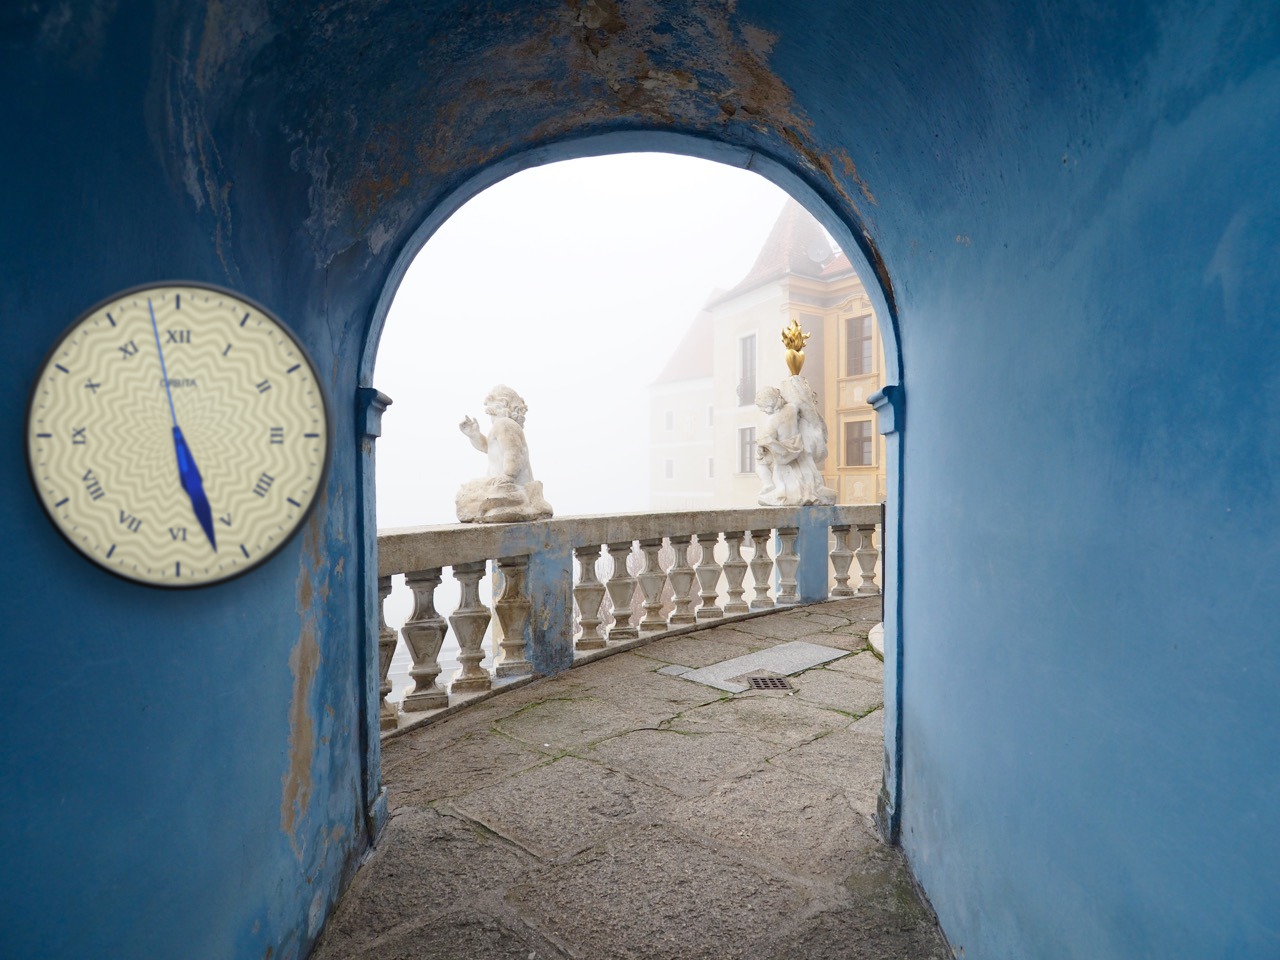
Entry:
5 h 26 min 58 s
